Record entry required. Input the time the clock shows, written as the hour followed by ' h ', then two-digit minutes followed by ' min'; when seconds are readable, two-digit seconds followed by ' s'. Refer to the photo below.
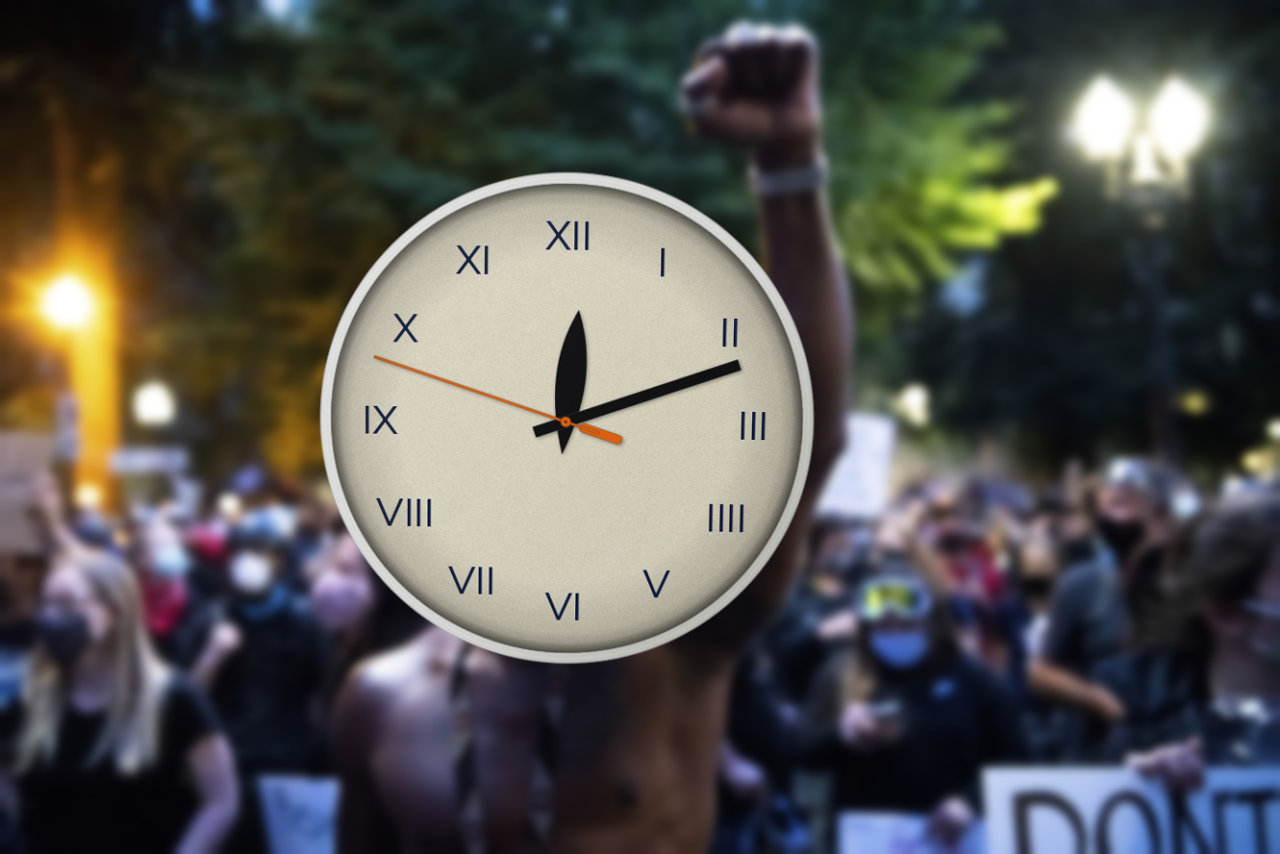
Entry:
12 h 11 min 48 s
